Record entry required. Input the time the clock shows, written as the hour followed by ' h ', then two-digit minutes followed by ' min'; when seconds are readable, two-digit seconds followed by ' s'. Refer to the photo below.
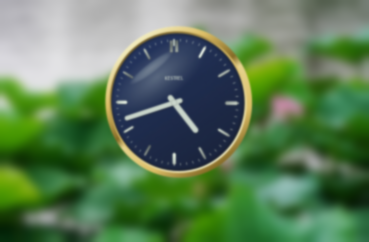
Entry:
4 h 42 min
